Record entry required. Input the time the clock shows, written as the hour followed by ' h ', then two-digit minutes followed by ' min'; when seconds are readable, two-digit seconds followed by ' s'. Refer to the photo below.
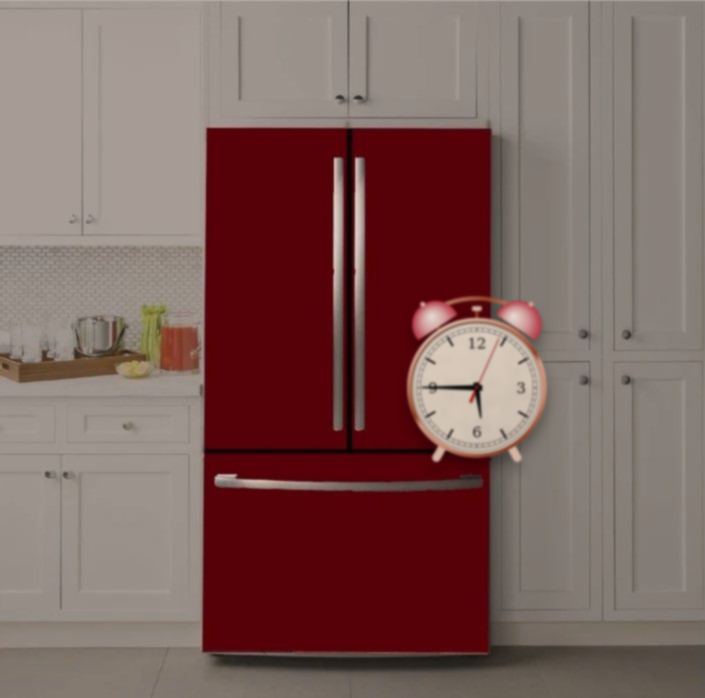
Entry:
5 h 45 min 04 s
